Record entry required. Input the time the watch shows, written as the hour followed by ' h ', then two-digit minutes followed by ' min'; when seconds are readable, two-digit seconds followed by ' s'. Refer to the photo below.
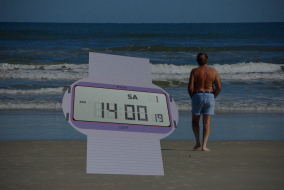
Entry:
14 h 00 min 19 s
